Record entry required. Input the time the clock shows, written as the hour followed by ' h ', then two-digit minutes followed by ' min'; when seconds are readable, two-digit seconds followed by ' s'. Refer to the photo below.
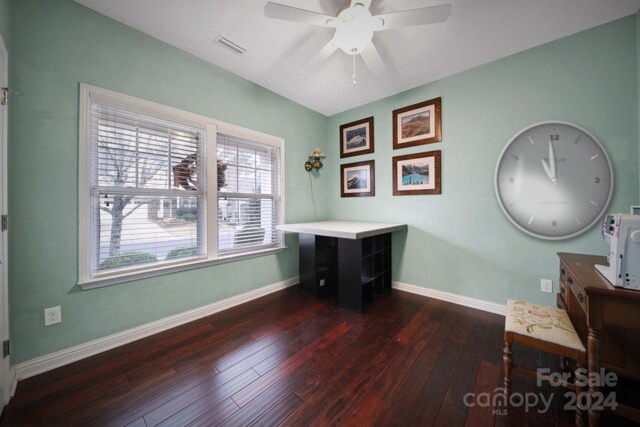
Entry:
10 h 59 min
